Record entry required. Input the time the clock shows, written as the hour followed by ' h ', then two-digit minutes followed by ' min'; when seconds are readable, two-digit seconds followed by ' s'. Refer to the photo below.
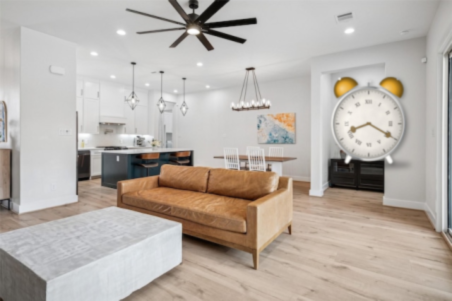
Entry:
8 h 20 min
